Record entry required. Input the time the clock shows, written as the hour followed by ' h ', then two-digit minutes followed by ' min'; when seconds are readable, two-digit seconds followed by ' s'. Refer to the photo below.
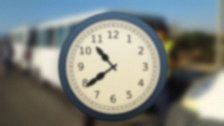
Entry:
10 h 39 min
